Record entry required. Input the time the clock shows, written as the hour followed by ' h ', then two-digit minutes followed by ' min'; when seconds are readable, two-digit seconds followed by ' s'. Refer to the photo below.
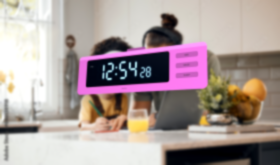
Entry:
12 h 54 min
